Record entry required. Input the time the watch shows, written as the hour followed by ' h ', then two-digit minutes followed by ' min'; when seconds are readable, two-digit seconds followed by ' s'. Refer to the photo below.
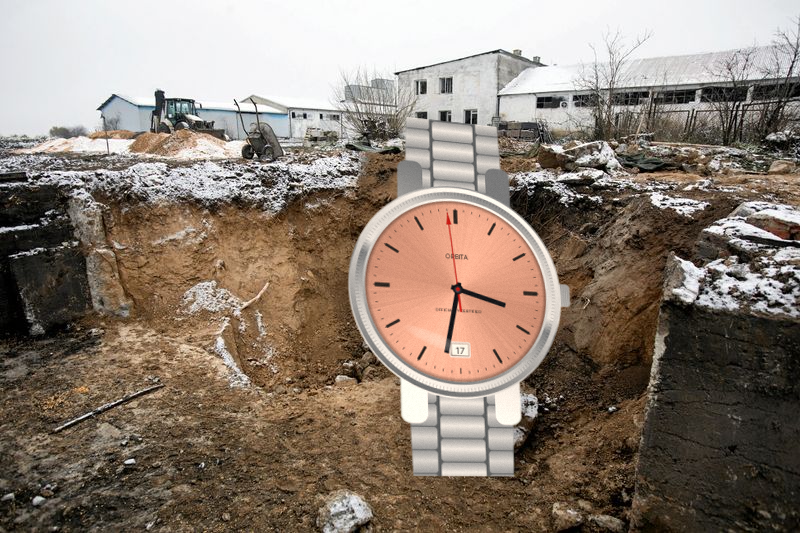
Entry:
3 h 31 min 59 s
